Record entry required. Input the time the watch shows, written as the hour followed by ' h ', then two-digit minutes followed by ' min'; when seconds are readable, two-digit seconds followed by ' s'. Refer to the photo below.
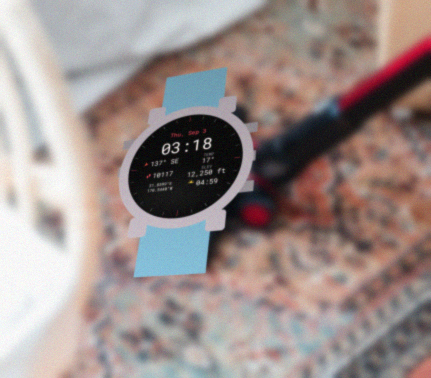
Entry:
3 h 18 min
